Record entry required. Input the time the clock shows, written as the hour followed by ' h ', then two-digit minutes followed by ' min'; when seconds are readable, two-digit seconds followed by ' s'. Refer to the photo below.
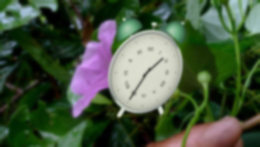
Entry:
1 h 35 min
